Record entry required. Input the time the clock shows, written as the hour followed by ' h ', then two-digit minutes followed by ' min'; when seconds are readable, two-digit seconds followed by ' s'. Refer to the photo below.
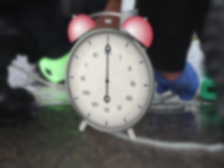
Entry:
6 h 00 min
